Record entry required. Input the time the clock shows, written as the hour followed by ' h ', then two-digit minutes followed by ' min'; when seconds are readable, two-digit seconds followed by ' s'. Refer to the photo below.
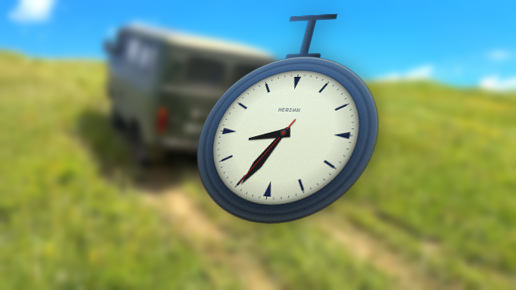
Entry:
8 h 34 min 35 s
